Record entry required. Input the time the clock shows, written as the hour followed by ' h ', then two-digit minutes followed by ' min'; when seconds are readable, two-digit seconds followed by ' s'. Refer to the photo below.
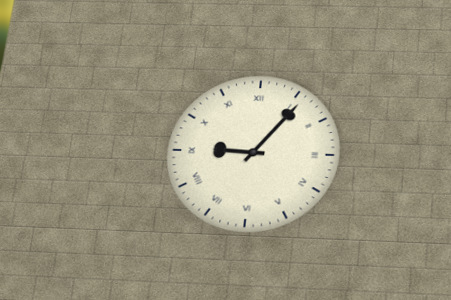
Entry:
9 h 06 min
